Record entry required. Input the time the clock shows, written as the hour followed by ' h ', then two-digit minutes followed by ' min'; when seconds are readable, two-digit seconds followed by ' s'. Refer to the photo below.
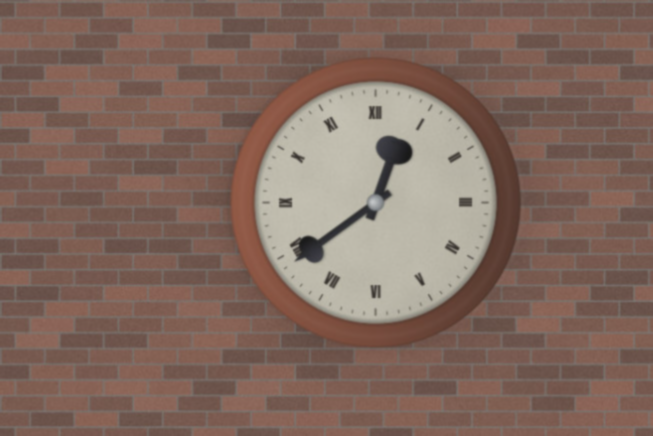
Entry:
12 h 39 min
